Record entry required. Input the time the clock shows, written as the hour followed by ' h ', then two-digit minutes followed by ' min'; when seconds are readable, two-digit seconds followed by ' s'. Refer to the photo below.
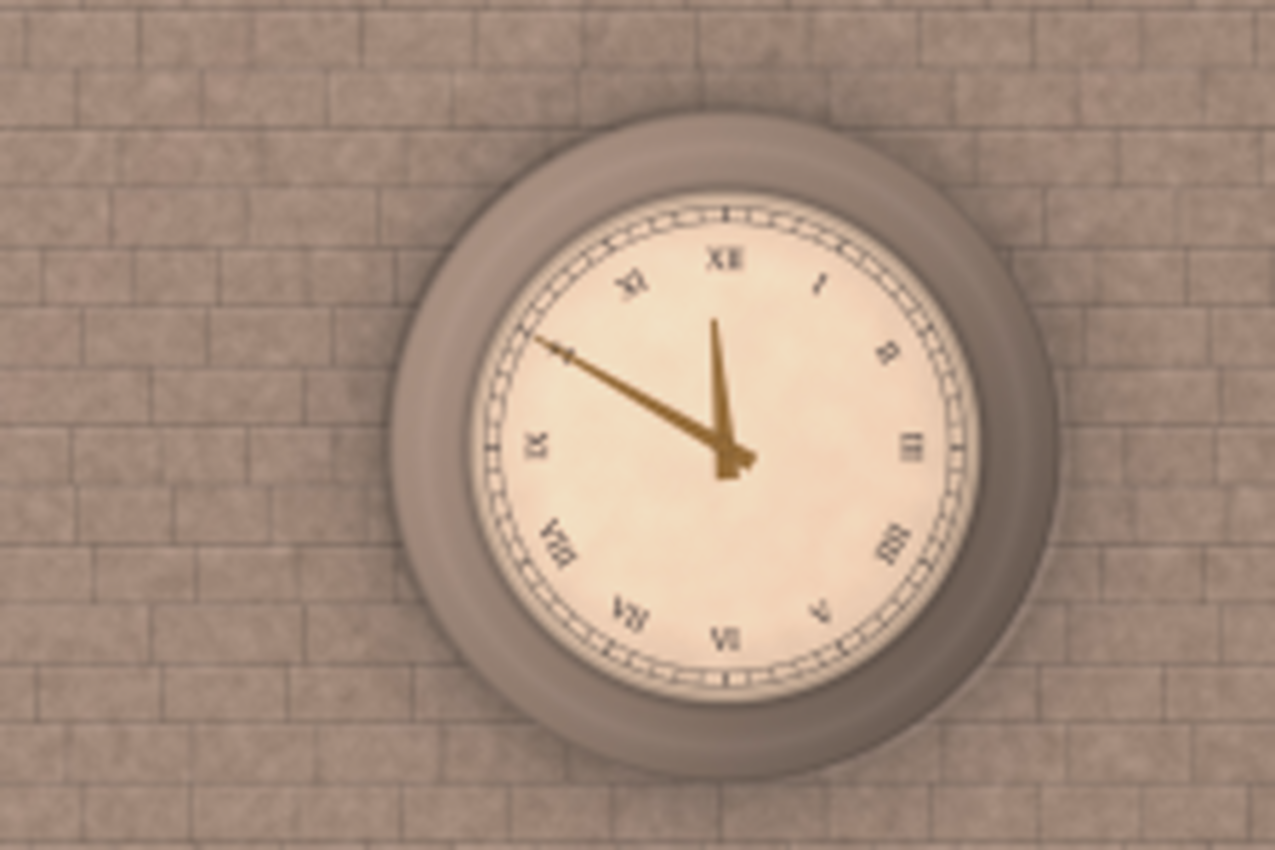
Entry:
11 h 50 min
